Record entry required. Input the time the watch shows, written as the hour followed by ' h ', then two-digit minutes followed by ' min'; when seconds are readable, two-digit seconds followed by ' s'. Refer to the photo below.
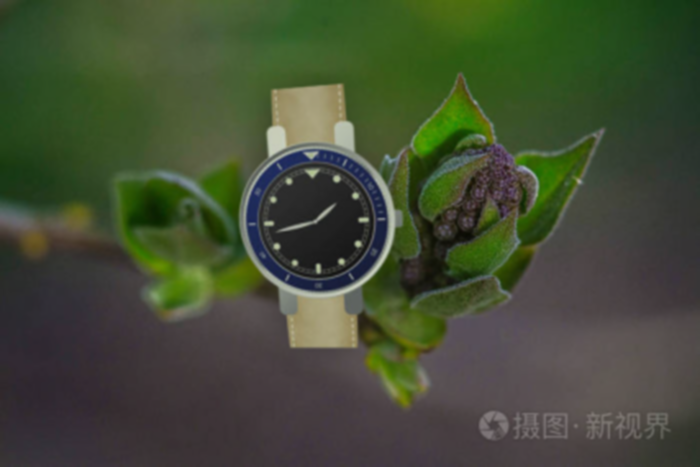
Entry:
1 h 43 min
